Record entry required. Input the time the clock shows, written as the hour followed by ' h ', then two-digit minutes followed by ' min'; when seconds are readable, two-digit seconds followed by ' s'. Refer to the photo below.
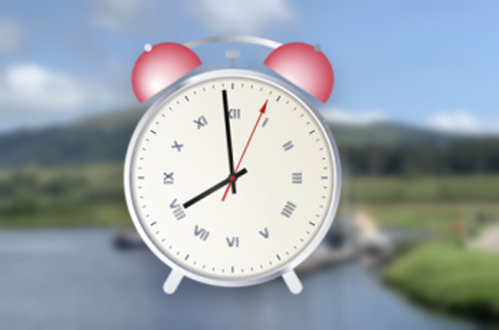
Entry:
7 h 59 min 04 s
